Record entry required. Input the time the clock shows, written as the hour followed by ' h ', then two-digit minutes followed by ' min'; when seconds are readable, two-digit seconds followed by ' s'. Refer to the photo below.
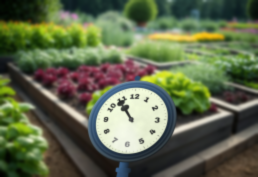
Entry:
10 h 54 min
